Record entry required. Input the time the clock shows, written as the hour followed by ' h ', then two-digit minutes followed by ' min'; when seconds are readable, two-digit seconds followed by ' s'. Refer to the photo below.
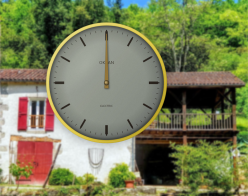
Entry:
12 h 00 min
